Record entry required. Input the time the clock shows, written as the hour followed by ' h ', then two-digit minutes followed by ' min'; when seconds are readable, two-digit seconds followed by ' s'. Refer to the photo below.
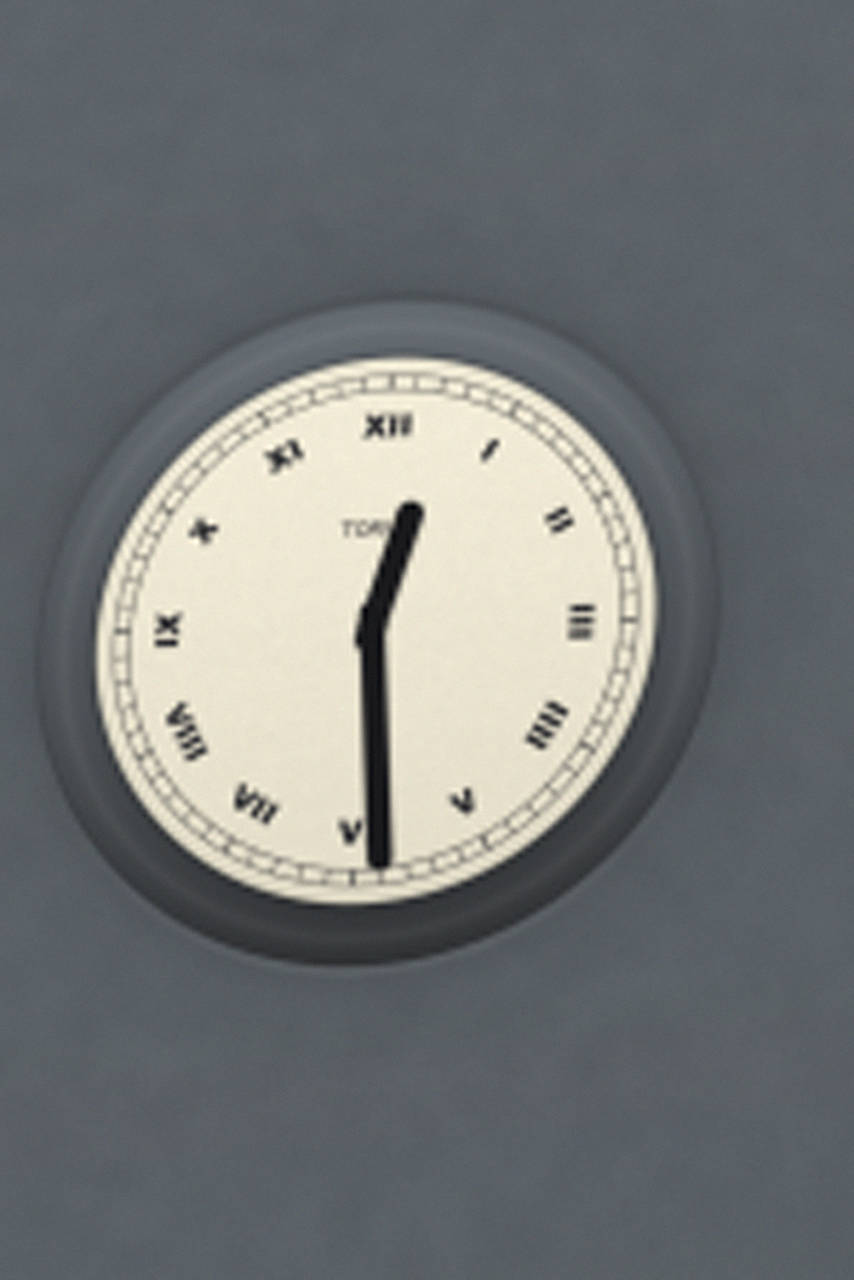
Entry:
12 h 29 min
